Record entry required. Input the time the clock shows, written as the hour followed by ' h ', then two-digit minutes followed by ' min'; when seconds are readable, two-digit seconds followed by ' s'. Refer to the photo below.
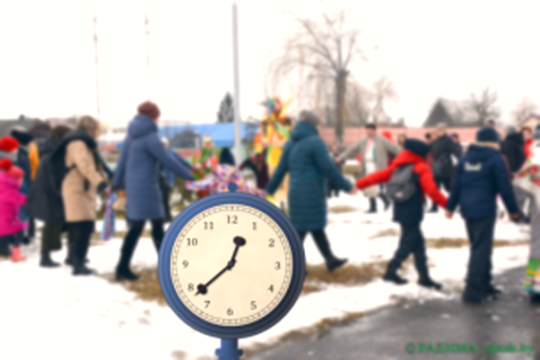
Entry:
12 h 38 min
